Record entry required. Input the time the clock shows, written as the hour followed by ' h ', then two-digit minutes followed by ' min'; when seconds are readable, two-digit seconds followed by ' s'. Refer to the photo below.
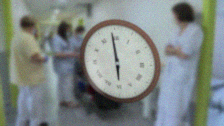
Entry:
5 h 59 min
